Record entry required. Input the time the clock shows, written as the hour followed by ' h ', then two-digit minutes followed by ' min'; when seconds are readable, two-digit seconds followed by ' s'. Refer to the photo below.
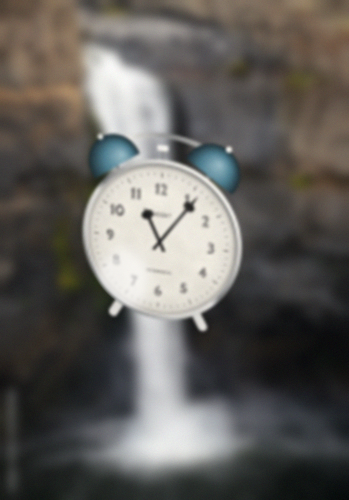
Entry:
11 h 06 min
